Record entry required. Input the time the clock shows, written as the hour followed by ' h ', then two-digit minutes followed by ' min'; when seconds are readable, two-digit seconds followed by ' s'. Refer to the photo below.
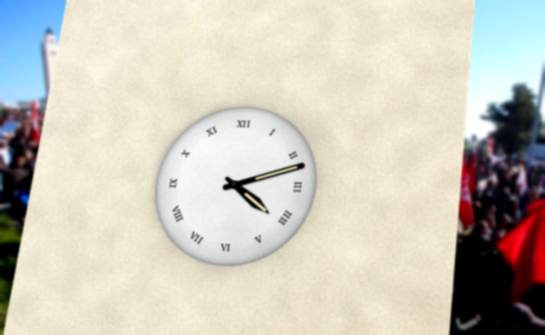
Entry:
4 h 12 min
